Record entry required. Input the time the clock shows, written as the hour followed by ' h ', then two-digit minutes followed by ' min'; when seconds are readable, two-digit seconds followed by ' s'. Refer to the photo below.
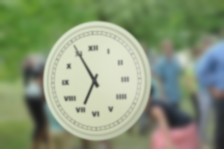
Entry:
6 h 55 min
